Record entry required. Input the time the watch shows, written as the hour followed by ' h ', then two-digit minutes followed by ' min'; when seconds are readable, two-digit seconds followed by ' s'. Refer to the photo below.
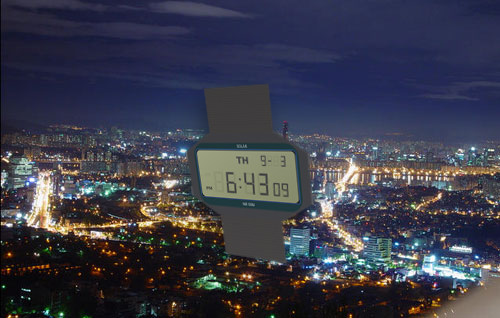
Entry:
6 h 43 min 09 s
